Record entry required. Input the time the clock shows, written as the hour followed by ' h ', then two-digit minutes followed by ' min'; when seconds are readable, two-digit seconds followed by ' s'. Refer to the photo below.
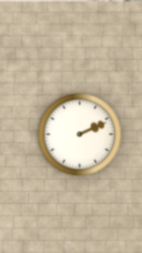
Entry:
2 h 11 min
